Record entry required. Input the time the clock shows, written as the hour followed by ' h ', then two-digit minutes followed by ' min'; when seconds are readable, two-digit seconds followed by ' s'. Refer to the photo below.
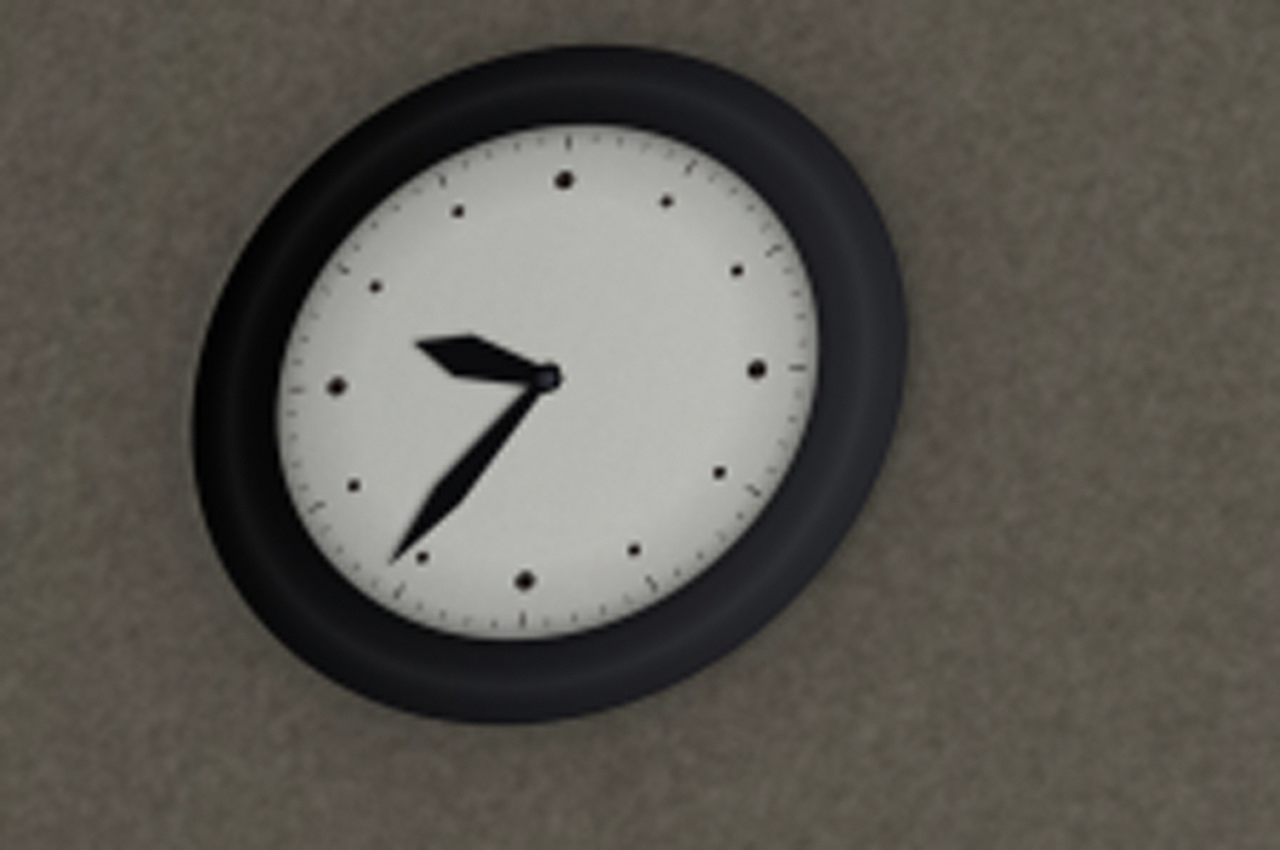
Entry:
9 h 36 min
